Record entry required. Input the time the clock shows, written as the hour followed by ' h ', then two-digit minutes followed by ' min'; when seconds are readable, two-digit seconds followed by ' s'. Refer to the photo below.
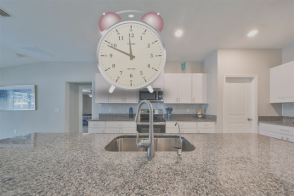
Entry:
11 h 49 min
